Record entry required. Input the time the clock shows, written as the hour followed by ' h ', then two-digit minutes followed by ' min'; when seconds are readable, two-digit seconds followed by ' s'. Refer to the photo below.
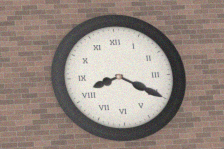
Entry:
8 h 20 min
